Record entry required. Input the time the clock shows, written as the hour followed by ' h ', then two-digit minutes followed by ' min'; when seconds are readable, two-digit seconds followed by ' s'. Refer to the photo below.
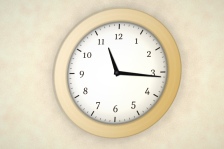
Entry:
11 h 16 min
